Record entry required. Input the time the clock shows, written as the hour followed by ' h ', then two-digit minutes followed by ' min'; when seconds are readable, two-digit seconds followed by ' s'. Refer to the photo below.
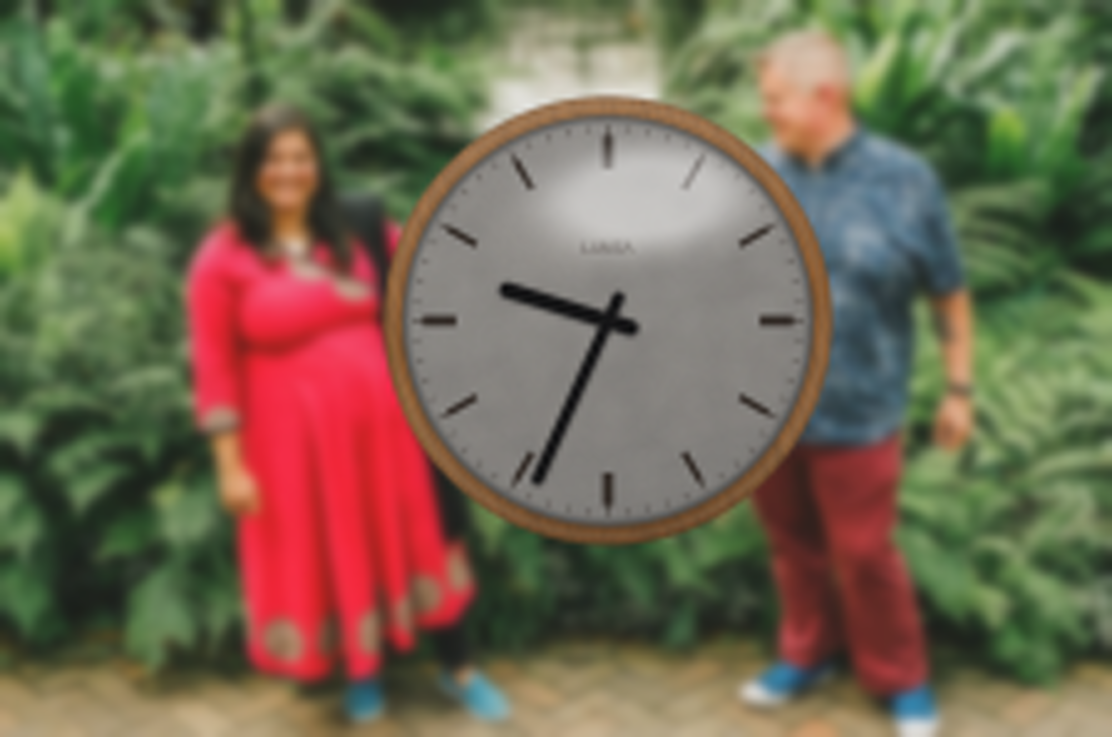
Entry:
9 h 34 min
